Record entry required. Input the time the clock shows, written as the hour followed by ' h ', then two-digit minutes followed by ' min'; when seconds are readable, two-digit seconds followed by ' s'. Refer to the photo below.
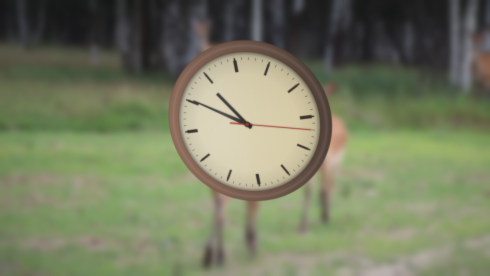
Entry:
10 h 50 min 17 s
